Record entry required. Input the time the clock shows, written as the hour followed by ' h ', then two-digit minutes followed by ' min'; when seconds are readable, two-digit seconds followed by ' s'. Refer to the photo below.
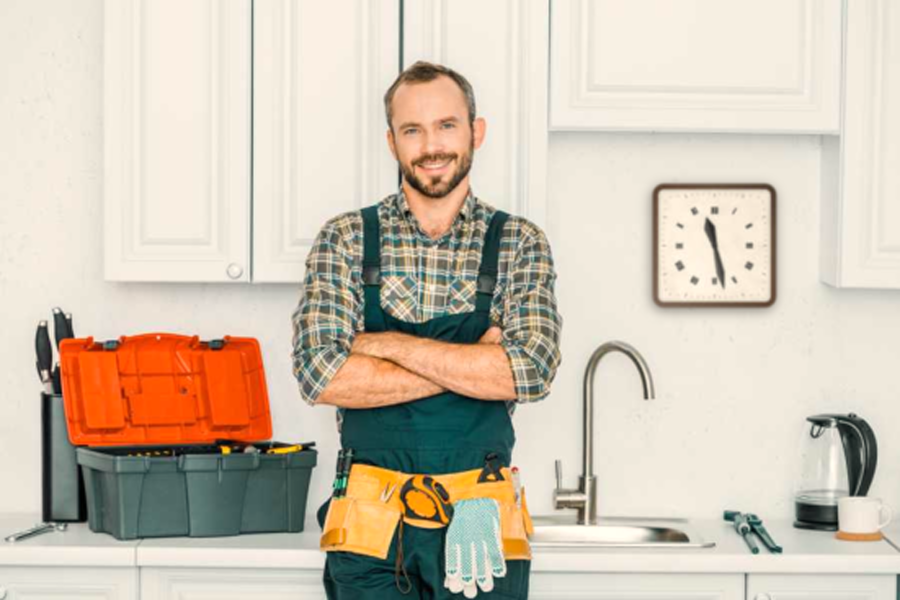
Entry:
11 h 28 min
